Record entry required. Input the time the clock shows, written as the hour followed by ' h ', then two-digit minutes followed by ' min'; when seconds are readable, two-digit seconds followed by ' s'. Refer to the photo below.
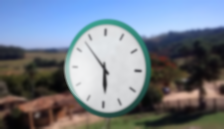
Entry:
5 h 53 min
